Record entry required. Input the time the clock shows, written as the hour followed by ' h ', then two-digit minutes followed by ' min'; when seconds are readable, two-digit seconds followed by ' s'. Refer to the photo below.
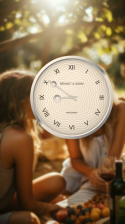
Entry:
8 h 51 min
